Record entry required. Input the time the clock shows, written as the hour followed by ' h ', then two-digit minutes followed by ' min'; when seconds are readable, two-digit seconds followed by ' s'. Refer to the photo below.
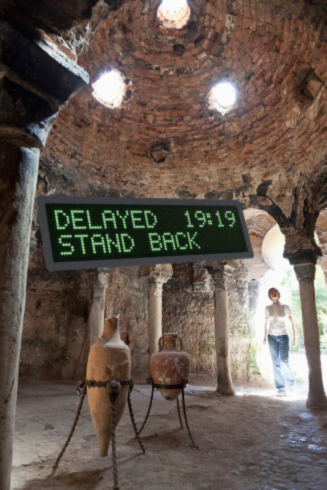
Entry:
19 h 19 min
